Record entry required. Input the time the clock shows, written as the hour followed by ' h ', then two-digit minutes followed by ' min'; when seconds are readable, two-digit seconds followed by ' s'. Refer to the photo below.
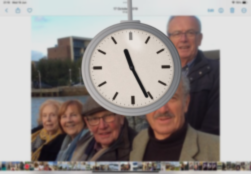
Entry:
11 h 26 min
